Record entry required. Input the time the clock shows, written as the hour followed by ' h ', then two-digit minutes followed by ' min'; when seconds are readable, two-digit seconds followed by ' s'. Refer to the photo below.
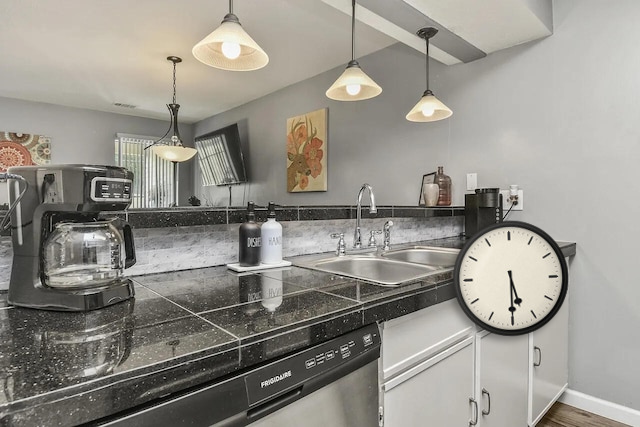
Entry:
5 h 30 min
